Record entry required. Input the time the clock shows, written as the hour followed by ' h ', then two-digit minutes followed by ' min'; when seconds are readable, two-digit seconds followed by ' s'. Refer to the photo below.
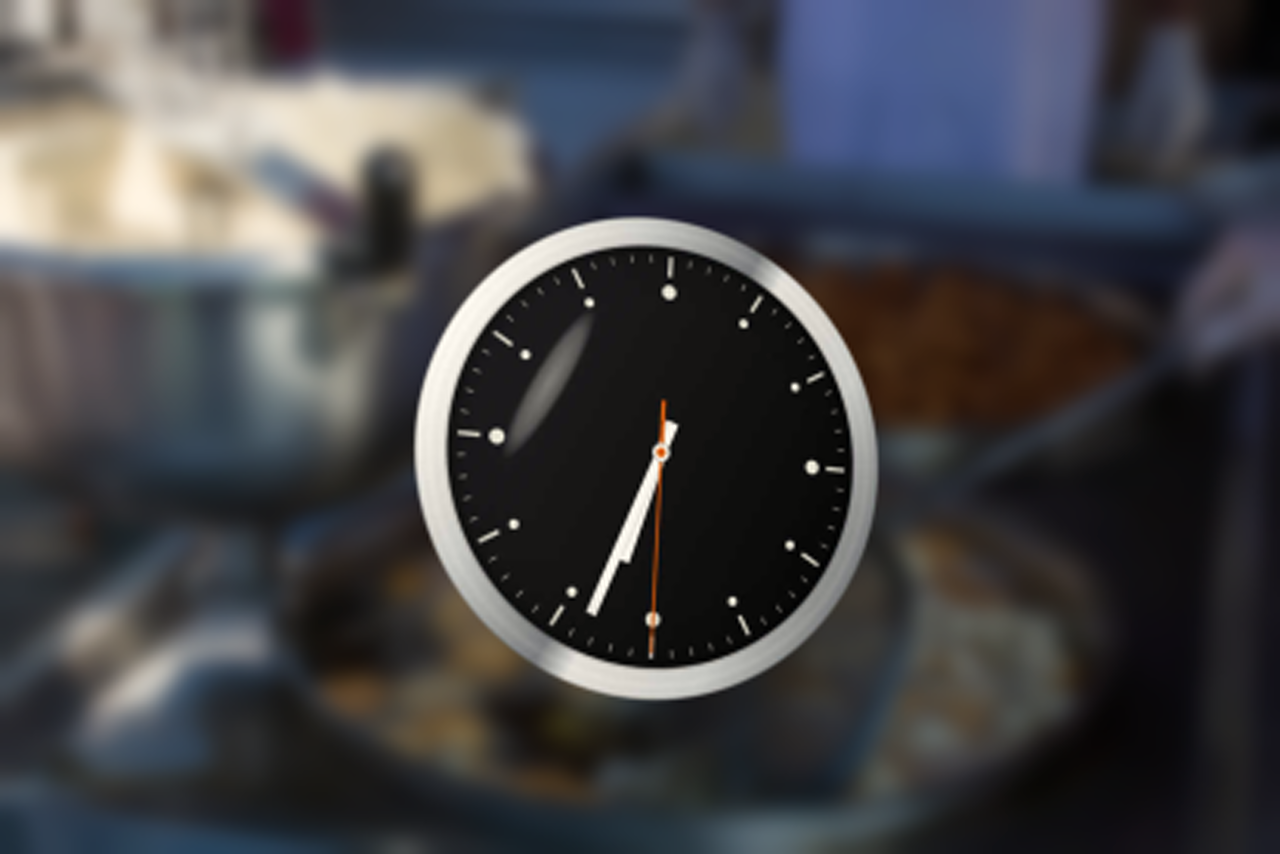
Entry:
6 h 33 min 30 s
